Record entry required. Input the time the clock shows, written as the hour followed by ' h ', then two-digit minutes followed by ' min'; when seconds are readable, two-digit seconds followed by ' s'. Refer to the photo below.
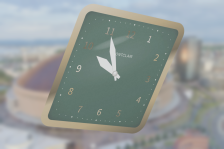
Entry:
9 h 55 min
